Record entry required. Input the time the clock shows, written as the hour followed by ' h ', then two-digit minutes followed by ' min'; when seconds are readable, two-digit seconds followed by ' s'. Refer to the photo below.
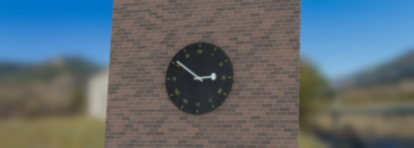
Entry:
2 h 51 min
